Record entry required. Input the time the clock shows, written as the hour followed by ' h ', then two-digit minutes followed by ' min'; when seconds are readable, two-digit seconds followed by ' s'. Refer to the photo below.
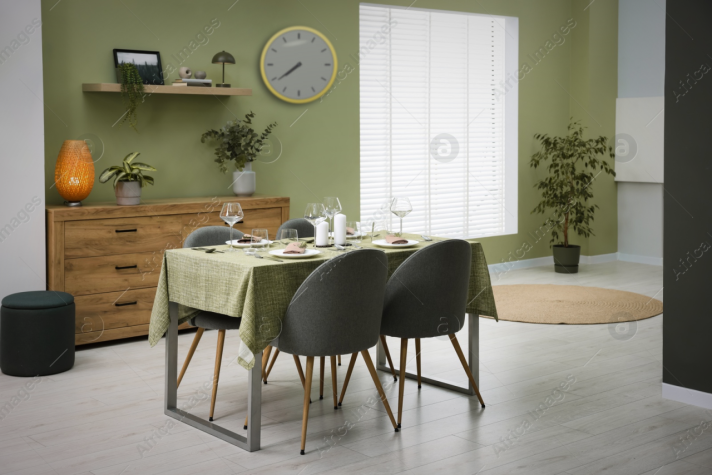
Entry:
7 h 39 min
